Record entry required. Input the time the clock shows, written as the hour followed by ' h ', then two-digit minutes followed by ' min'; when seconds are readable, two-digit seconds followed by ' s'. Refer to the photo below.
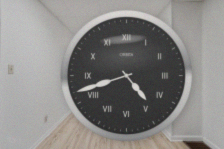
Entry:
4 h 42 min
